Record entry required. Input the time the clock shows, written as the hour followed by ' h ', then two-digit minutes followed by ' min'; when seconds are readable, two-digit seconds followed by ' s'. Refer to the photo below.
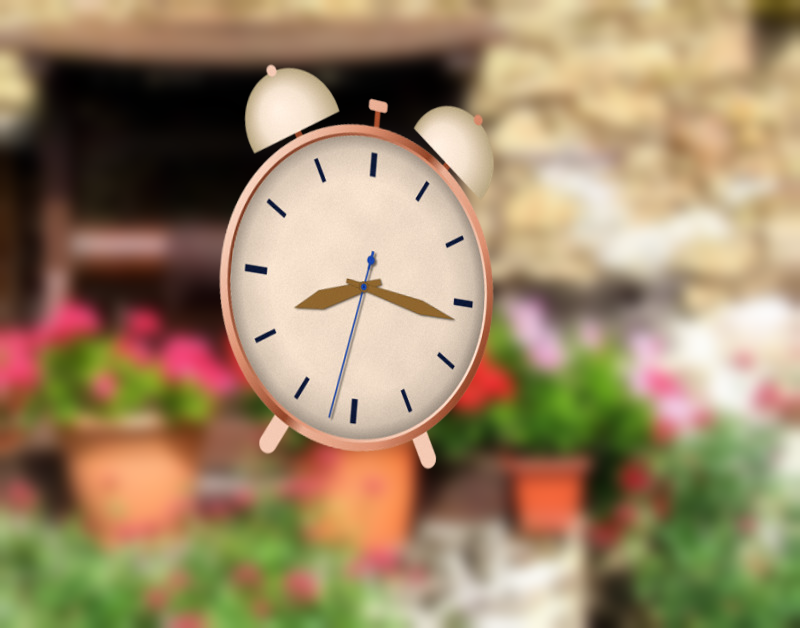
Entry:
8 h 16 min 32 s
